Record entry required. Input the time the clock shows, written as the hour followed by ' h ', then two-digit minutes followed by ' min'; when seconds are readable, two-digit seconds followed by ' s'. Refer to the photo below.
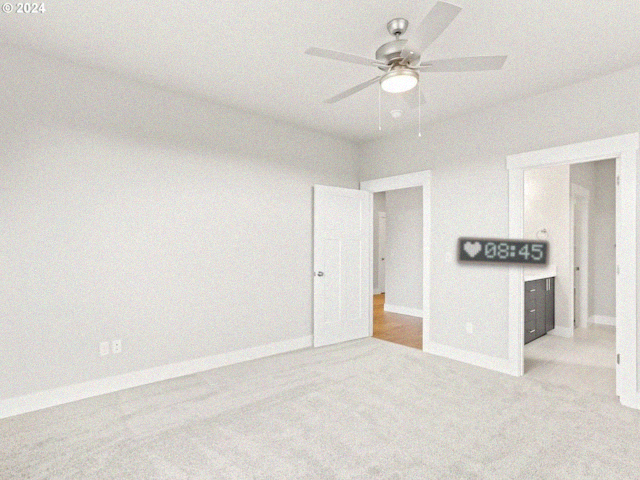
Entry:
8 h 45 min
